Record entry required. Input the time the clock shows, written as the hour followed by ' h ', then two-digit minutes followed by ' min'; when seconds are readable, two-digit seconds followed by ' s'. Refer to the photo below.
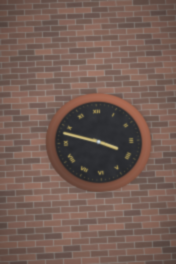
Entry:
3 h 48 min
